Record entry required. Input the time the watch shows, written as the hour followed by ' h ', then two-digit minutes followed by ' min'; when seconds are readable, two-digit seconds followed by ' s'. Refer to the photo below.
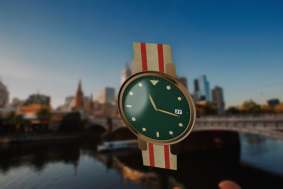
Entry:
11 h 17 min
